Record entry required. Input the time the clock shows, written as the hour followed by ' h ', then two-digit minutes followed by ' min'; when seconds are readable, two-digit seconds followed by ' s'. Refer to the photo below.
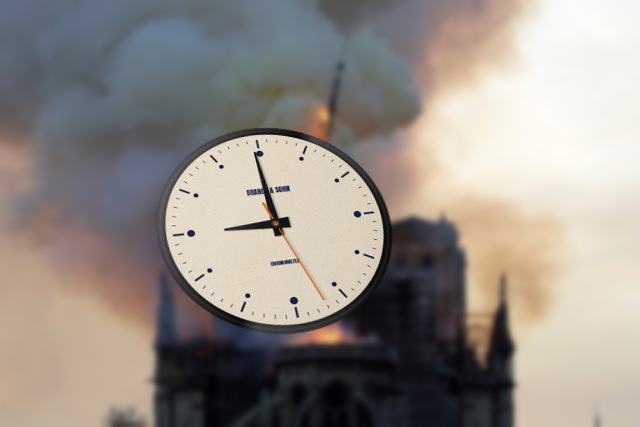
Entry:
8 h 59 min 27 s
